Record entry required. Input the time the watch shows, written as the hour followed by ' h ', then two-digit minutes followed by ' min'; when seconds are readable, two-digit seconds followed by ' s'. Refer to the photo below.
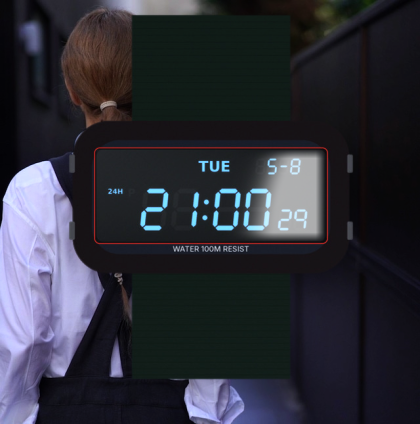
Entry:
21 h 00 min 29 s
